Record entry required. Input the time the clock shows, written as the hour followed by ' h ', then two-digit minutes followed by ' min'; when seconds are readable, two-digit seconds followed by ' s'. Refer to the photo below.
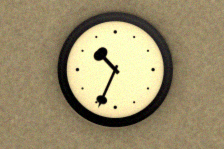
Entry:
10 h 34 min
